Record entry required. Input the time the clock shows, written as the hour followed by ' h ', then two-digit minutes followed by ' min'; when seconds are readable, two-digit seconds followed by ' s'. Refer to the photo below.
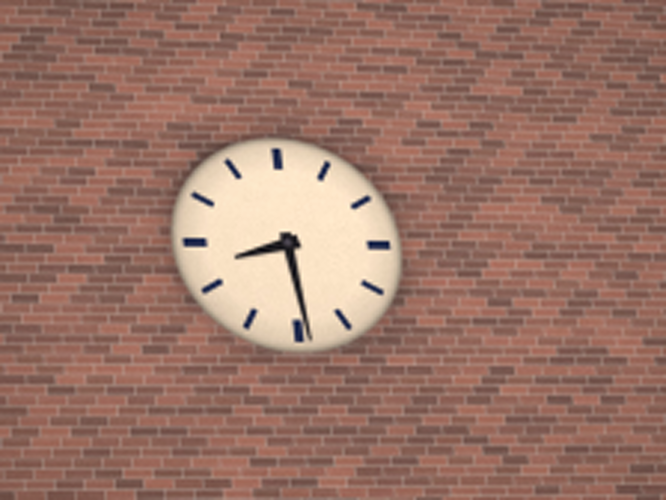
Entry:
8 h 29 min
